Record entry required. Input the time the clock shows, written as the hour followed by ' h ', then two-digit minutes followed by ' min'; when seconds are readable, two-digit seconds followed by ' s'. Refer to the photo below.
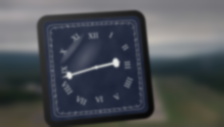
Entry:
2 h 43 min
